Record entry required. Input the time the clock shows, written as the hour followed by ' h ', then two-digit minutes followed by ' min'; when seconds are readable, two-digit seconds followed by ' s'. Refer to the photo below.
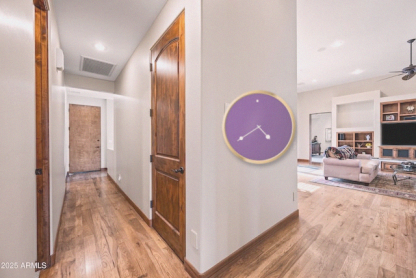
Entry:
4 h 40 min
